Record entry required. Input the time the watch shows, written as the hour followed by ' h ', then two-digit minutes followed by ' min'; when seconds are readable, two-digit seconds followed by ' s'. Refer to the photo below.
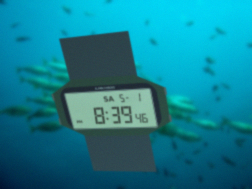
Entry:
8 h 39 min
